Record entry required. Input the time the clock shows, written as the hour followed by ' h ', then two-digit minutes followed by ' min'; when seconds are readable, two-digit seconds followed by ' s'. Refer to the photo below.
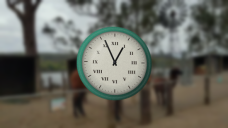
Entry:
12 h 56 min
